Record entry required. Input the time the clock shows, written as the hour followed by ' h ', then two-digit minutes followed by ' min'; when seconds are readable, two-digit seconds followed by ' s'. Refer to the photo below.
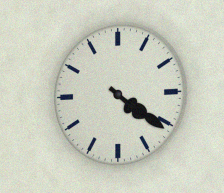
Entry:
4 h 21 min
